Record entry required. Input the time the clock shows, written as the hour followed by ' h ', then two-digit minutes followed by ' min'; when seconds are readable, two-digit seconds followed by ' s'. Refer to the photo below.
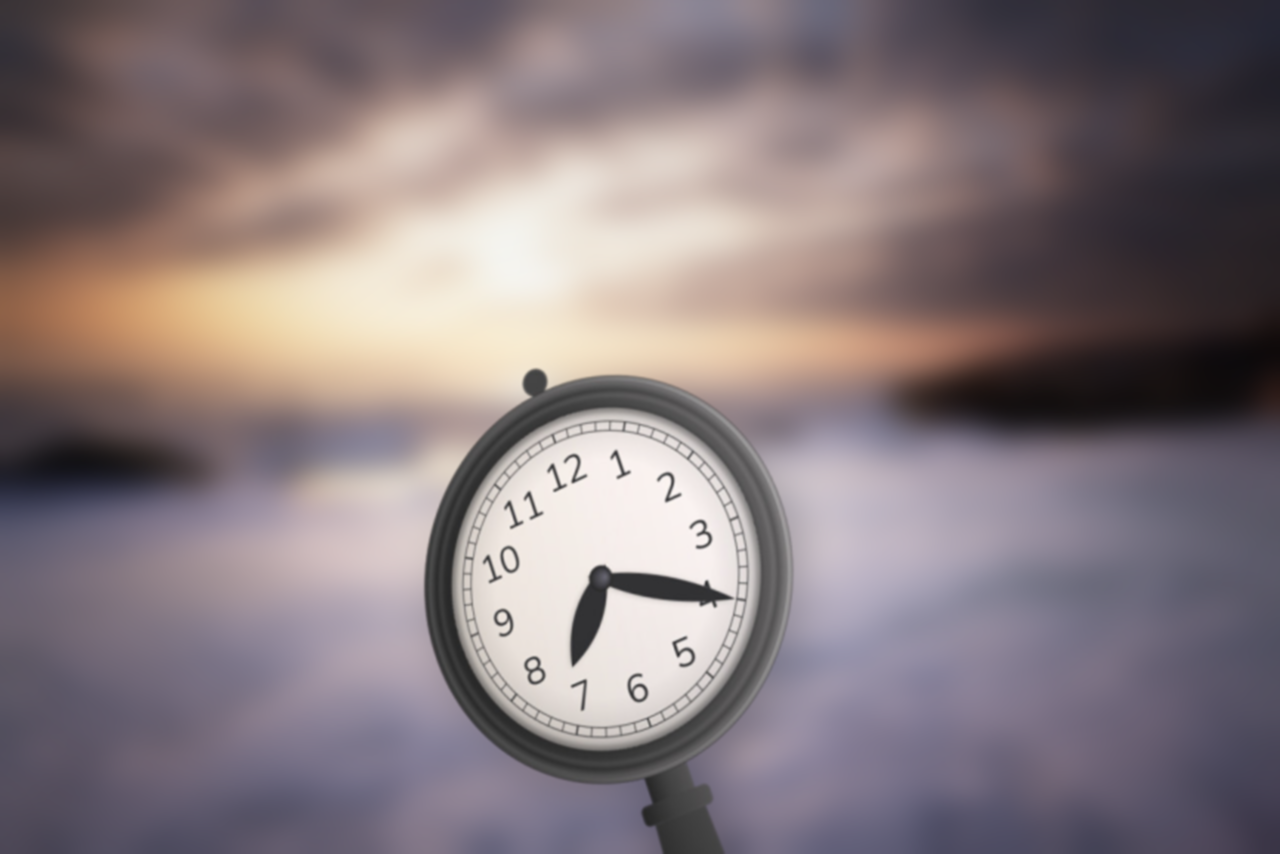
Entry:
7 h 20 min
